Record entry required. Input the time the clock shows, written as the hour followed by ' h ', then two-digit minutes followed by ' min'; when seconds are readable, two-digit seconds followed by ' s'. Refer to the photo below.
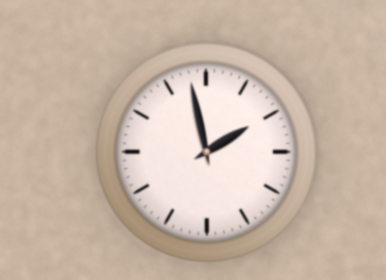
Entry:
1 h 58 min
